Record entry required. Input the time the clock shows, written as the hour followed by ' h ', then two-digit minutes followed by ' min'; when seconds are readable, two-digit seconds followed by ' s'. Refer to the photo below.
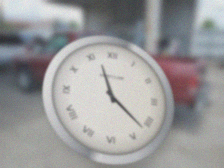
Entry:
11 h 22 min
